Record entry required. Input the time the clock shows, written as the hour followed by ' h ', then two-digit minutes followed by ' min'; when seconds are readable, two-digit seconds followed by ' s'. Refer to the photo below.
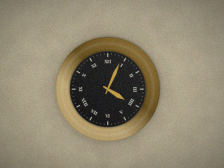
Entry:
4 h 04 min
